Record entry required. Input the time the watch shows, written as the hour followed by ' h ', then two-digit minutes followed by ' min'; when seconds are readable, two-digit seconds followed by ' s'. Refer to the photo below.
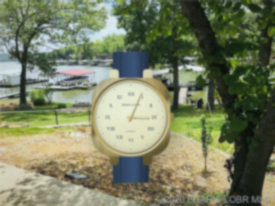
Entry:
3 h 04 min
